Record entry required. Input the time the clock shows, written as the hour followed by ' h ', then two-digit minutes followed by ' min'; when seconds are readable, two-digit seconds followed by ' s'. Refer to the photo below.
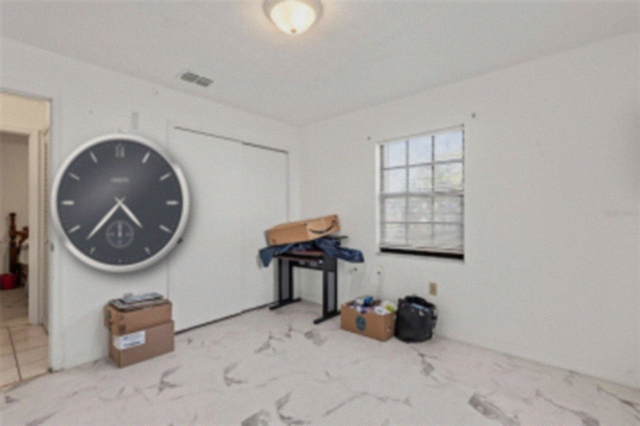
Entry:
4 h 37 min
